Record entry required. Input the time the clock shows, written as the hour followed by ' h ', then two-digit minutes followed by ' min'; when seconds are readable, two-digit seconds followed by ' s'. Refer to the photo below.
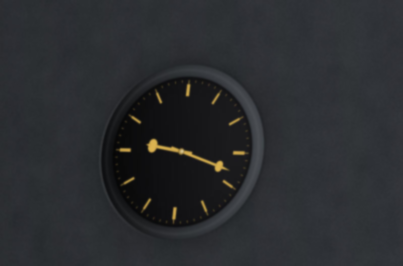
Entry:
9 h 18 min
